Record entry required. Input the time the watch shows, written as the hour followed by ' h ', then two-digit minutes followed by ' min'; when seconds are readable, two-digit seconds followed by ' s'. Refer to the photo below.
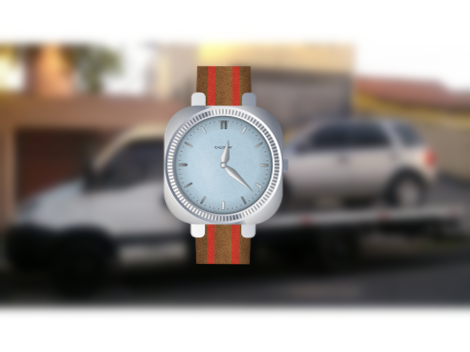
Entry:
12 h 22 min
